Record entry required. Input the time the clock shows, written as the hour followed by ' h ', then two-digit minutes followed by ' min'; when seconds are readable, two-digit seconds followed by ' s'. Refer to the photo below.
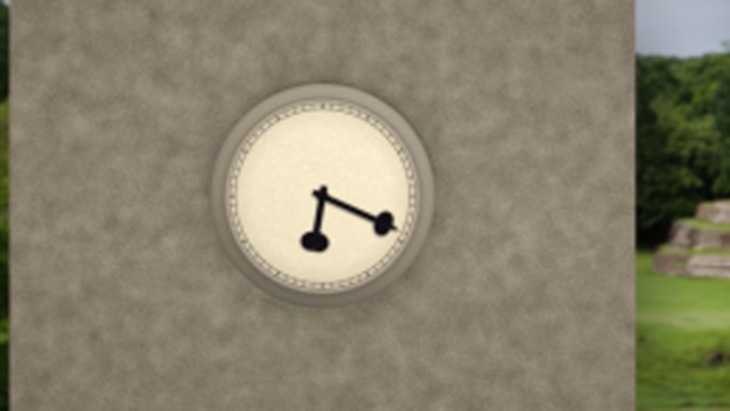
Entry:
6 h 19 min
